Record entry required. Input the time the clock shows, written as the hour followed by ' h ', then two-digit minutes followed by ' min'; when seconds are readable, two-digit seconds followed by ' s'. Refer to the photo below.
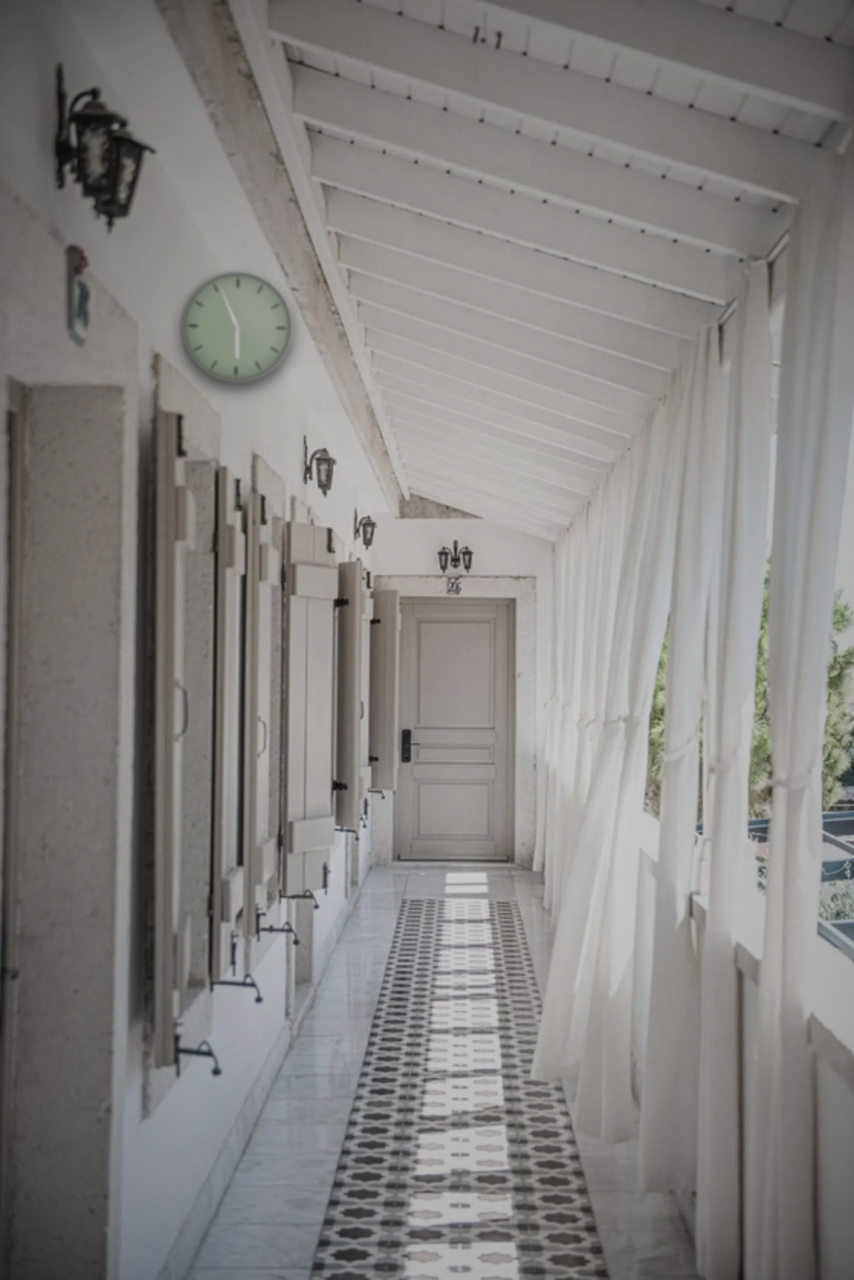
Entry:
5 h 56 min
